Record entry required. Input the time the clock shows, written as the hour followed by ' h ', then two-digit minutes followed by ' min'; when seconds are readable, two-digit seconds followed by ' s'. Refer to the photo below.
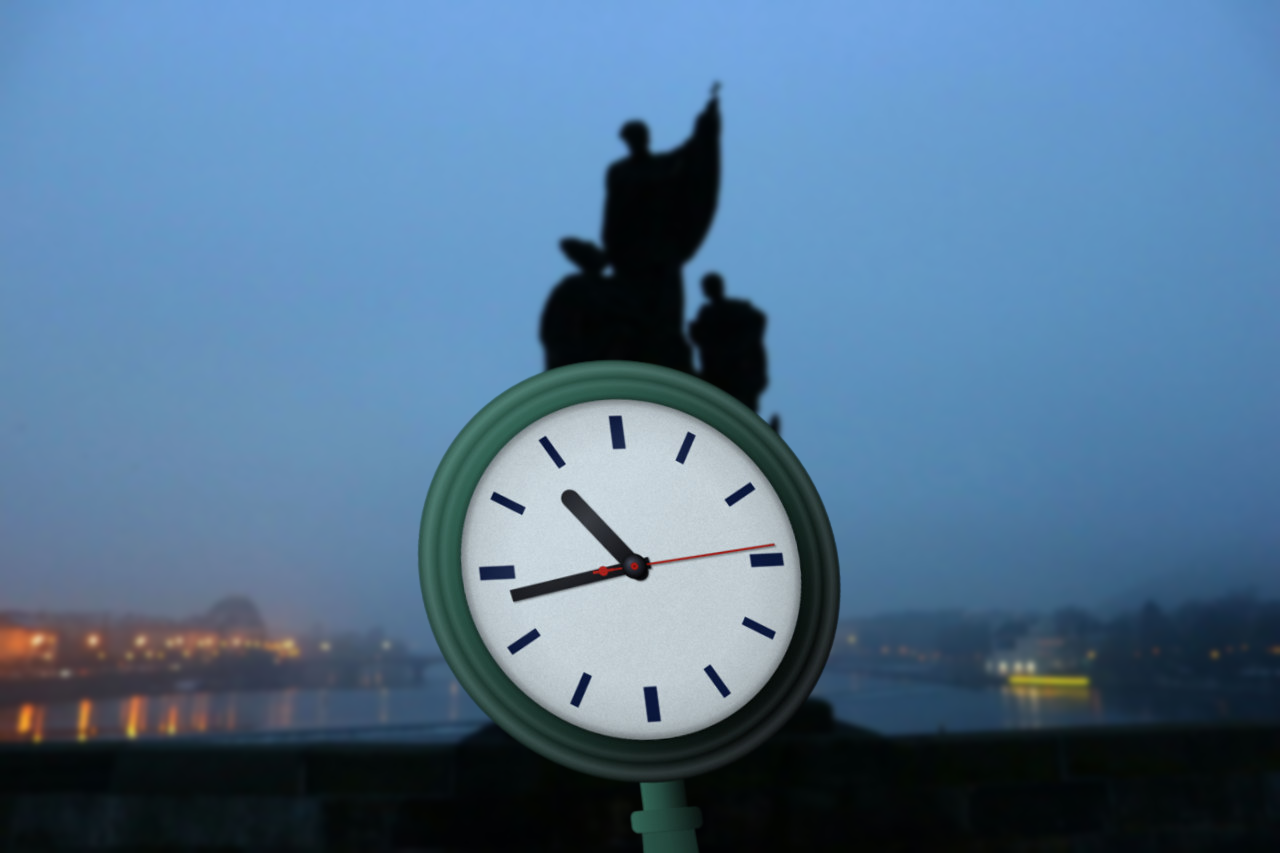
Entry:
10 h 43 min 14 s
